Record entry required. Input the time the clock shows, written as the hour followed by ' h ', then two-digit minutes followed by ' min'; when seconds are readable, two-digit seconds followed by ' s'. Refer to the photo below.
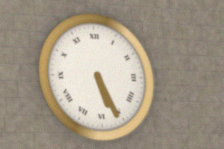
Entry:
5 h 26 min
